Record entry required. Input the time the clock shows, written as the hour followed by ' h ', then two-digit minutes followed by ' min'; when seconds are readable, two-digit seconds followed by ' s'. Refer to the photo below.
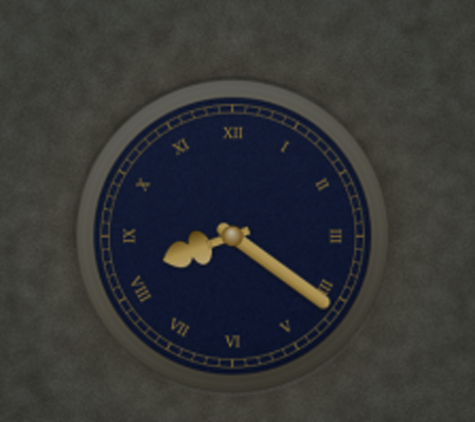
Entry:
8 h 21 min
